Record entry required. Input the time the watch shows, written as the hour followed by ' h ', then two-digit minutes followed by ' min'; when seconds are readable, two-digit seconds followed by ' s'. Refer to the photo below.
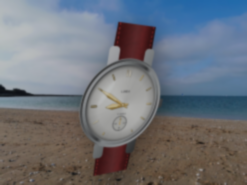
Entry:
8 h 50 min
